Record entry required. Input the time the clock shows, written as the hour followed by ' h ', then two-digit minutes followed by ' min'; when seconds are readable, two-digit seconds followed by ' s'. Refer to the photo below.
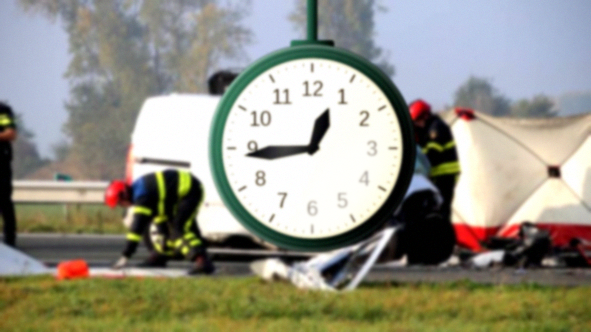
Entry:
12 h 44 min
